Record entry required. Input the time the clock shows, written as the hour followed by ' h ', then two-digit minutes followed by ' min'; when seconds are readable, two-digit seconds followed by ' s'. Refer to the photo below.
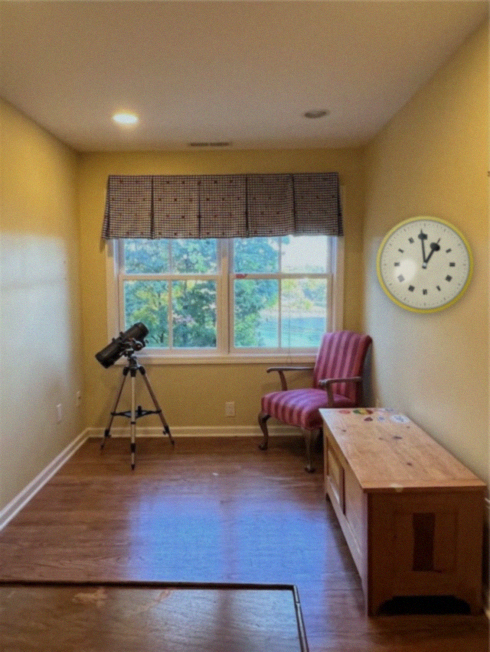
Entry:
12 h 59 min
